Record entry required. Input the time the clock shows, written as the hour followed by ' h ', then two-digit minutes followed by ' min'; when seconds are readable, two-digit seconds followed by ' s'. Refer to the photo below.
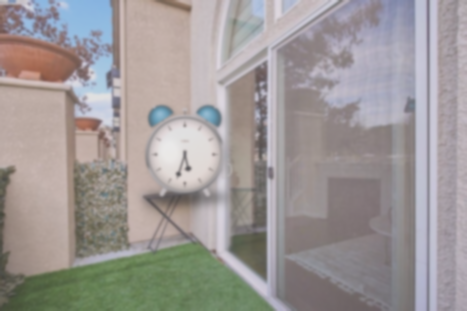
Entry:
5 h 33 min
